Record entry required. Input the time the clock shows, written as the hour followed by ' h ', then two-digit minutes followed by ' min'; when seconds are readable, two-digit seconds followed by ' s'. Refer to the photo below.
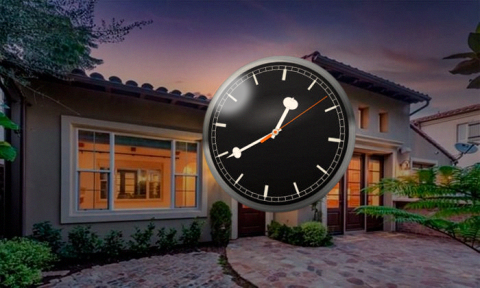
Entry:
12 h 39 min 08 s
